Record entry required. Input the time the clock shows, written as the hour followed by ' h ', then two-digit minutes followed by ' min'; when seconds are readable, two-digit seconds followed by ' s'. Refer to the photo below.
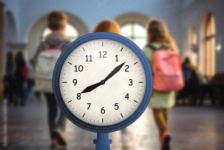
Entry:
8 h 08 min
